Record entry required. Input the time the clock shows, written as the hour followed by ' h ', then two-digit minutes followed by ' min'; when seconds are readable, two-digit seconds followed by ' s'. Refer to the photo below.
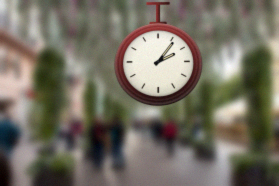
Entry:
2 h 06 min
